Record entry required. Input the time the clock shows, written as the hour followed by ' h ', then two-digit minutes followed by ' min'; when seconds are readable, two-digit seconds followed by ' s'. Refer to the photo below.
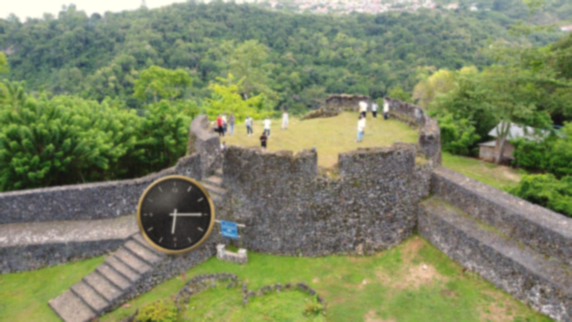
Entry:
6 h 15 min
